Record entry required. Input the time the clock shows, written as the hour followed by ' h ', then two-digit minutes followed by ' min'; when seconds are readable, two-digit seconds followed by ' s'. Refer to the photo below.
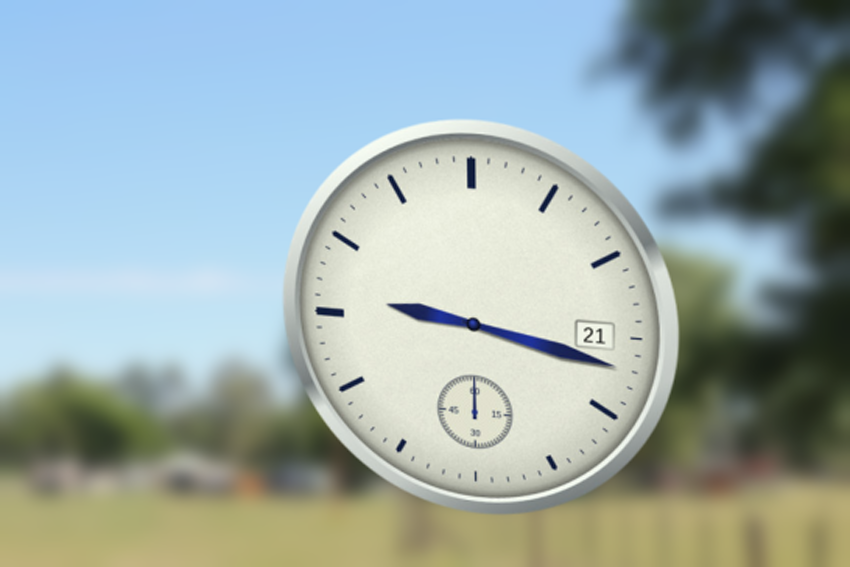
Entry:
9 h 17 min
